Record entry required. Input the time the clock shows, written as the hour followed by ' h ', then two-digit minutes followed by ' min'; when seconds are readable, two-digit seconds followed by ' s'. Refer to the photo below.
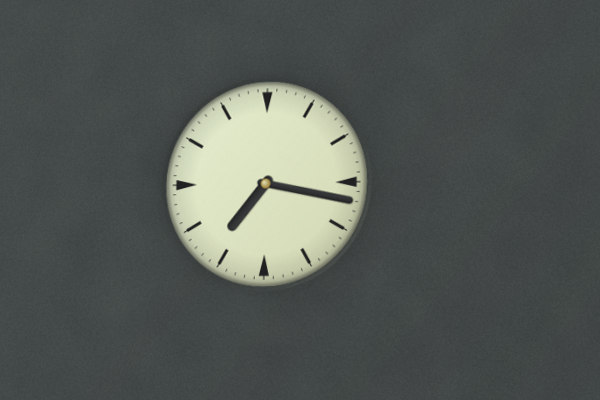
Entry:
7 h 17 min
